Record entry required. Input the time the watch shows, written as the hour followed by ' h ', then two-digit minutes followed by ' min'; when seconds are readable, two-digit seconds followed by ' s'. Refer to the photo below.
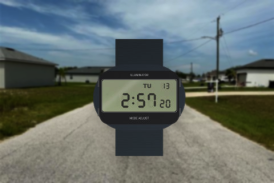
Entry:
2 h 57 min 20 s
